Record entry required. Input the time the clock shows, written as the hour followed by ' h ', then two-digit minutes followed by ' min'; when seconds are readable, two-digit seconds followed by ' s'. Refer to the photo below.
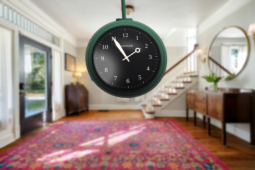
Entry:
1 h 55 min
